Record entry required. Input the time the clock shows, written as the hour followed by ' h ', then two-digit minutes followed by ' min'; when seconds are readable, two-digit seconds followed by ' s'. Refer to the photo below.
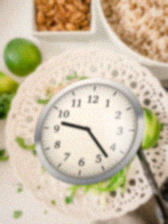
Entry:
9 h 23 min
